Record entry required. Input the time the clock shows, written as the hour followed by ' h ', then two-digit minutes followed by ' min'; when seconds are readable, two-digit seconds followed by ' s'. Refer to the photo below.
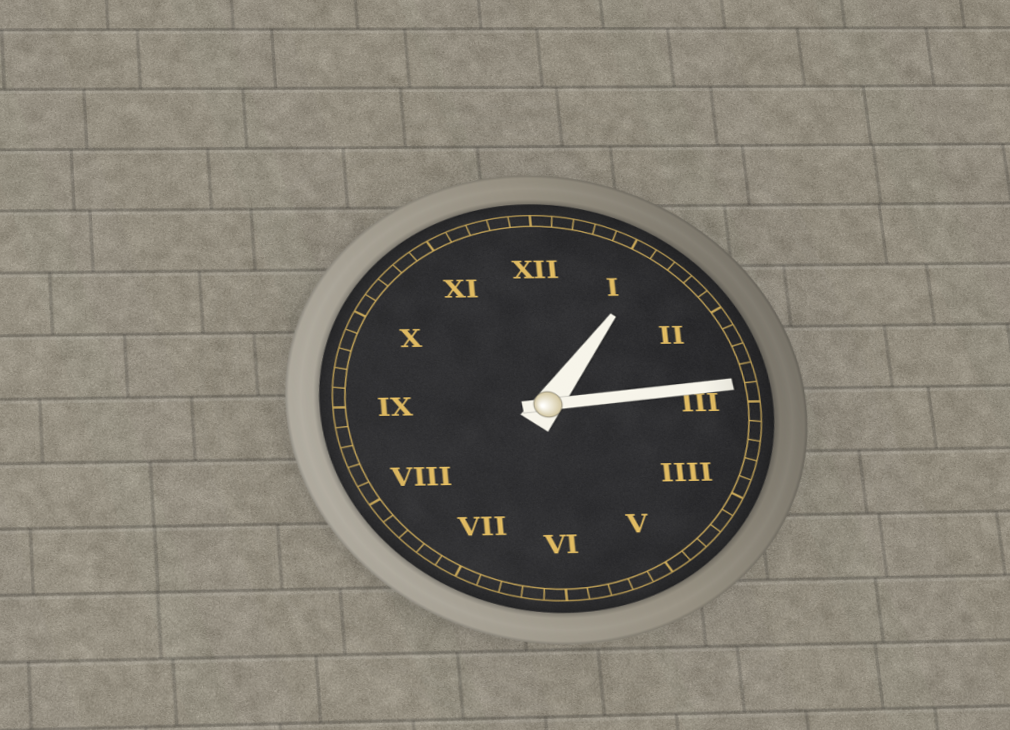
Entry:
1 h 14 min
